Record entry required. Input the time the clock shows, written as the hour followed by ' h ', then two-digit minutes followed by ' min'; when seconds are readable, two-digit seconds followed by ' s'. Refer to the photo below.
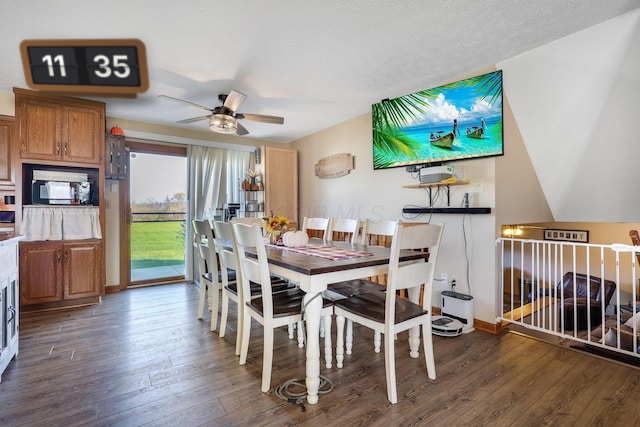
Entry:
11 h 35 min
